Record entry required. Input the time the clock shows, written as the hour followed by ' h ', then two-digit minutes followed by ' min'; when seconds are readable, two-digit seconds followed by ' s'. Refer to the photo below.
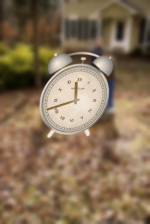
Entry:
11 h 42 min
